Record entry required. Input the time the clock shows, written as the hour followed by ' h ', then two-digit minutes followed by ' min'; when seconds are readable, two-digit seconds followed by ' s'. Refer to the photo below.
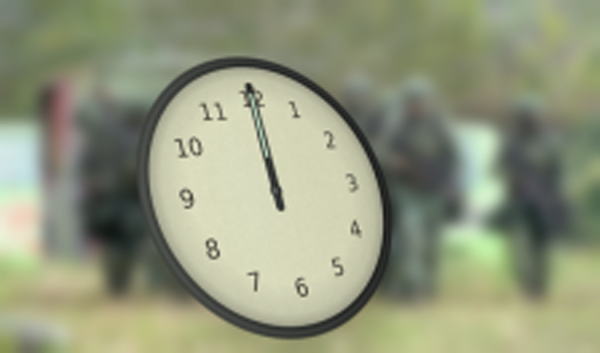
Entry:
12 h 00 min
